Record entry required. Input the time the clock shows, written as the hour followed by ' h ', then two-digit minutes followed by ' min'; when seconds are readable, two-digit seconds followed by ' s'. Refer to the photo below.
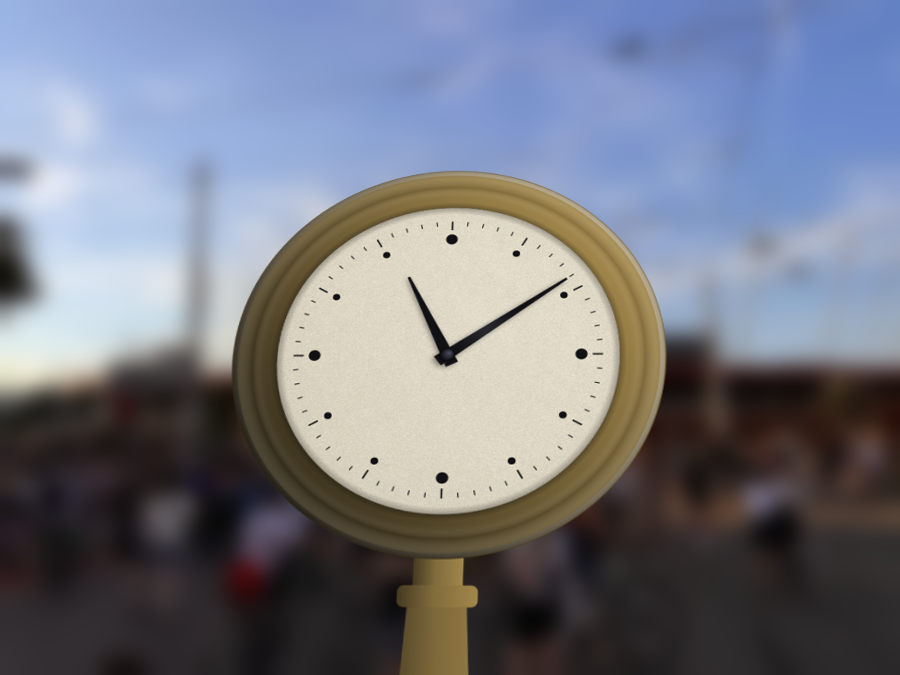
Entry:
11 h 09 min
